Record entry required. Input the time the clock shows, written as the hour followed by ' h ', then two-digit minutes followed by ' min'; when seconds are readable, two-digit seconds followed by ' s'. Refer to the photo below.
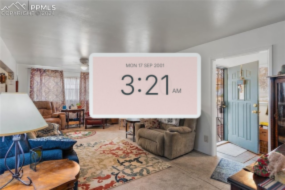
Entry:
3 h 21 min
